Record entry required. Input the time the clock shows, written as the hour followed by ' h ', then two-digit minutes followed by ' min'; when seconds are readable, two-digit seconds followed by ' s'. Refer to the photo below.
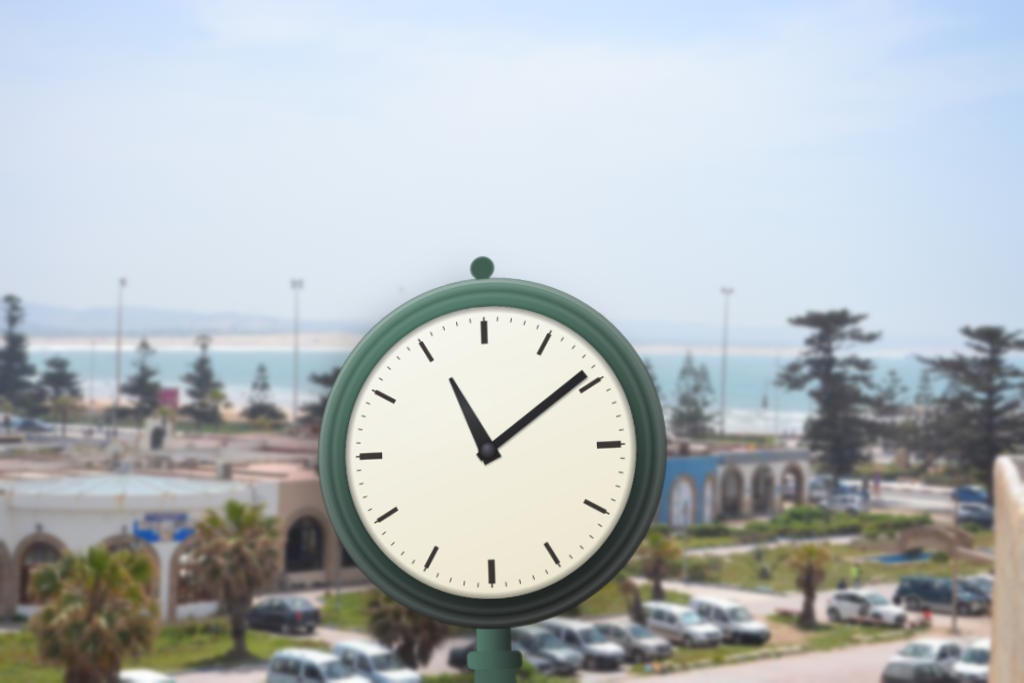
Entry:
11 h 09 min
